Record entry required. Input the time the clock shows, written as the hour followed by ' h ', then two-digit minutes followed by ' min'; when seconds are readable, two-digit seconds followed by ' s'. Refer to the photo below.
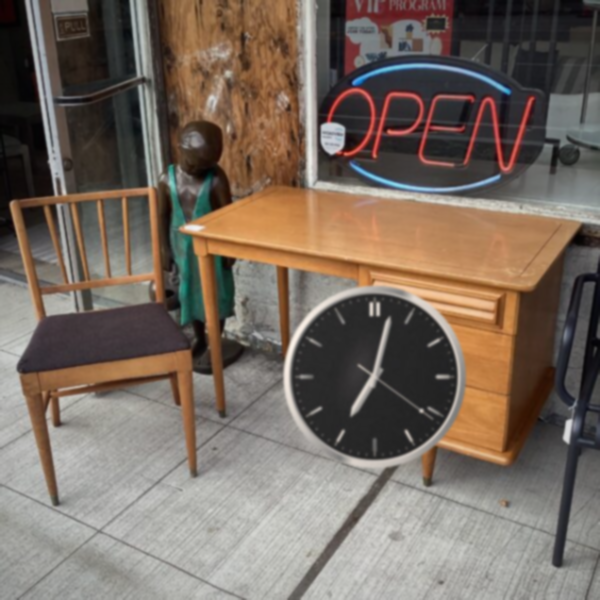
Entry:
7 h 02 min 21 s
